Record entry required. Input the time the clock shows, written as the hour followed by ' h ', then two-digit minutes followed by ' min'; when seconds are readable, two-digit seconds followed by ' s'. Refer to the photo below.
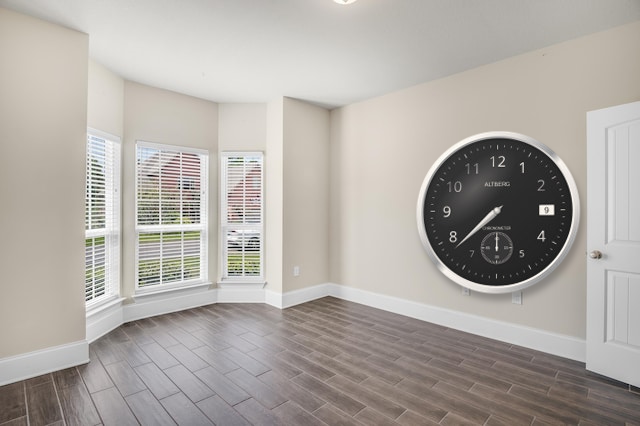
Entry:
7 h 38 min
